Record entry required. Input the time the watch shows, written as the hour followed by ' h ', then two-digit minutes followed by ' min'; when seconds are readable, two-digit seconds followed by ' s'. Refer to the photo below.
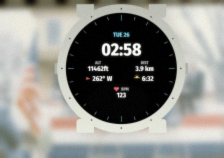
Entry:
2 h 58 min
